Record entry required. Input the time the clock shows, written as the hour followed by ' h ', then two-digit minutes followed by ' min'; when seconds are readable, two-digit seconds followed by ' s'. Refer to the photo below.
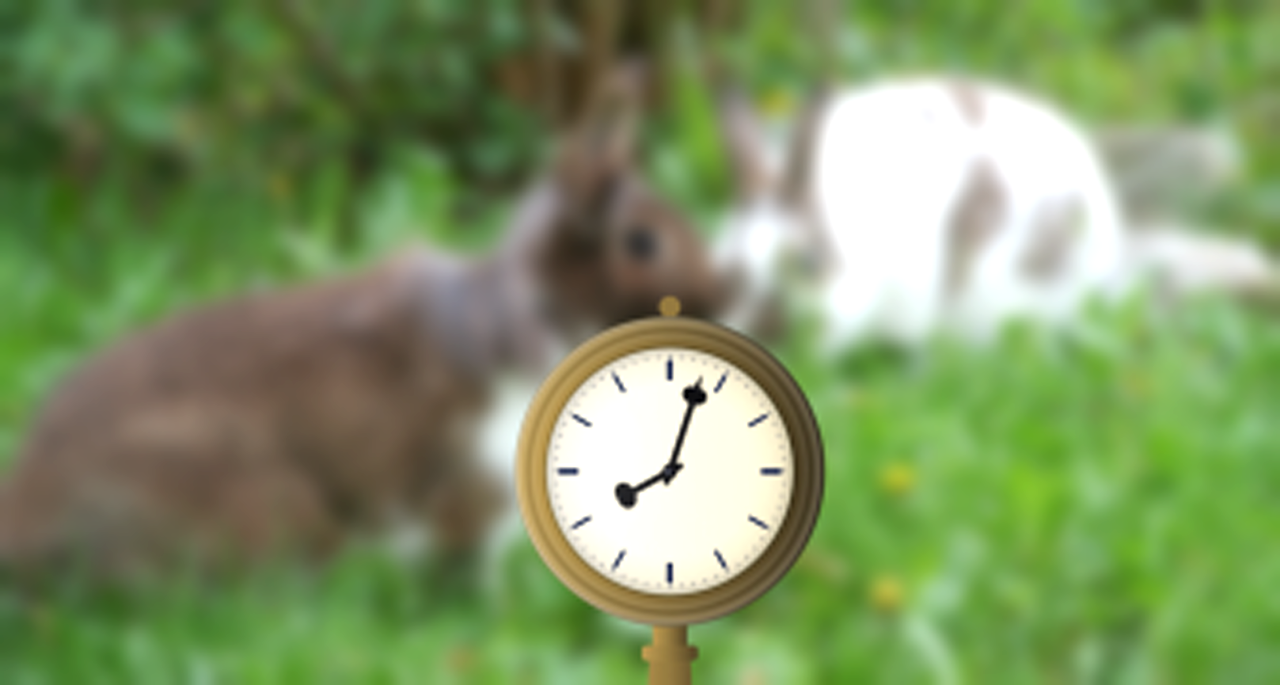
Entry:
8 h 03 min
